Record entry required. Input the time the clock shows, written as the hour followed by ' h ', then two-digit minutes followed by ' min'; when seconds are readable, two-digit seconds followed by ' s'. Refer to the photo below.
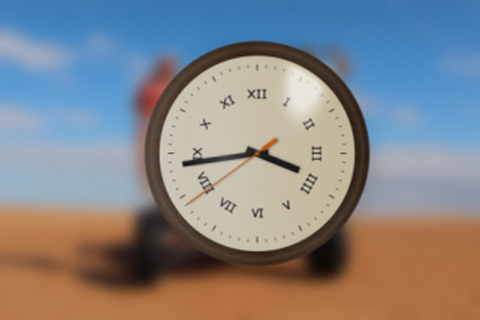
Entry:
3 h 43 min 39 s
